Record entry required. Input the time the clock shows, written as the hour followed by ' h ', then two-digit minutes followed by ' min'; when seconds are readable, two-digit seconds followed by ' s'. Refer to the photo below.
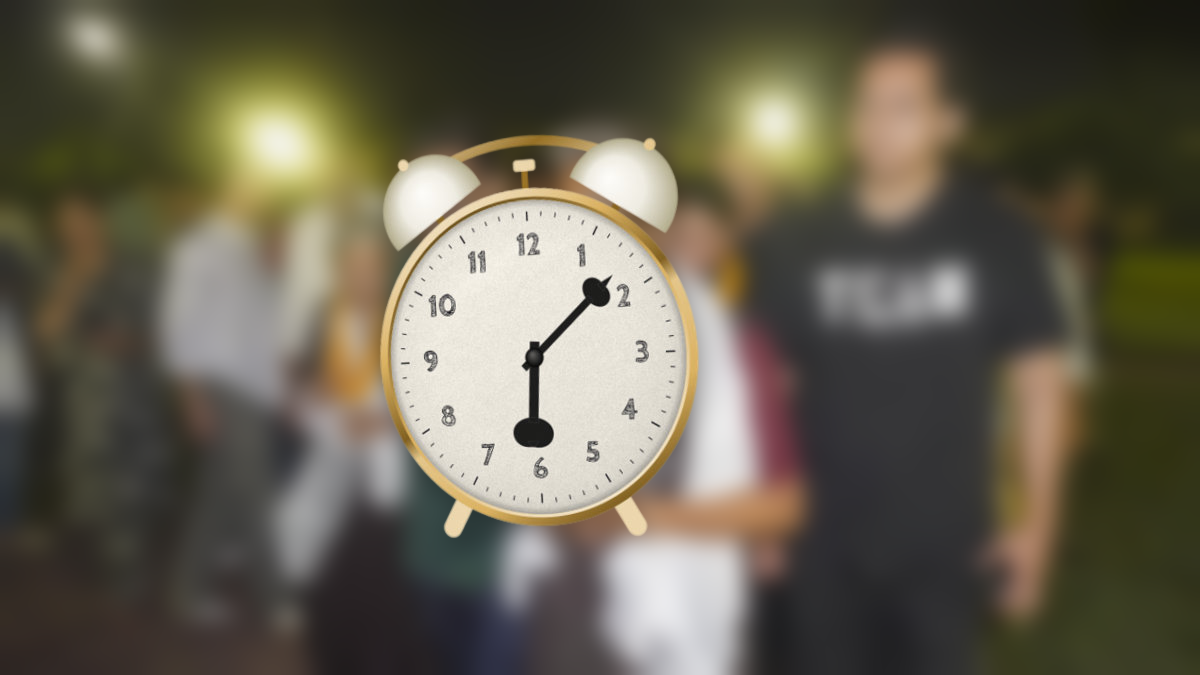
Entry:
6 h 08 min
